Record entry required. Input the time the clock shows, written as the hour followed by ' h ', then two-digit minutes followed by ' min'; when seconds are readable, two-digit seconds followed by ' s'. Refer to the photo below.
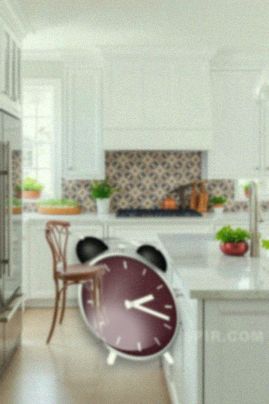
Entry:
2 h 18 min
